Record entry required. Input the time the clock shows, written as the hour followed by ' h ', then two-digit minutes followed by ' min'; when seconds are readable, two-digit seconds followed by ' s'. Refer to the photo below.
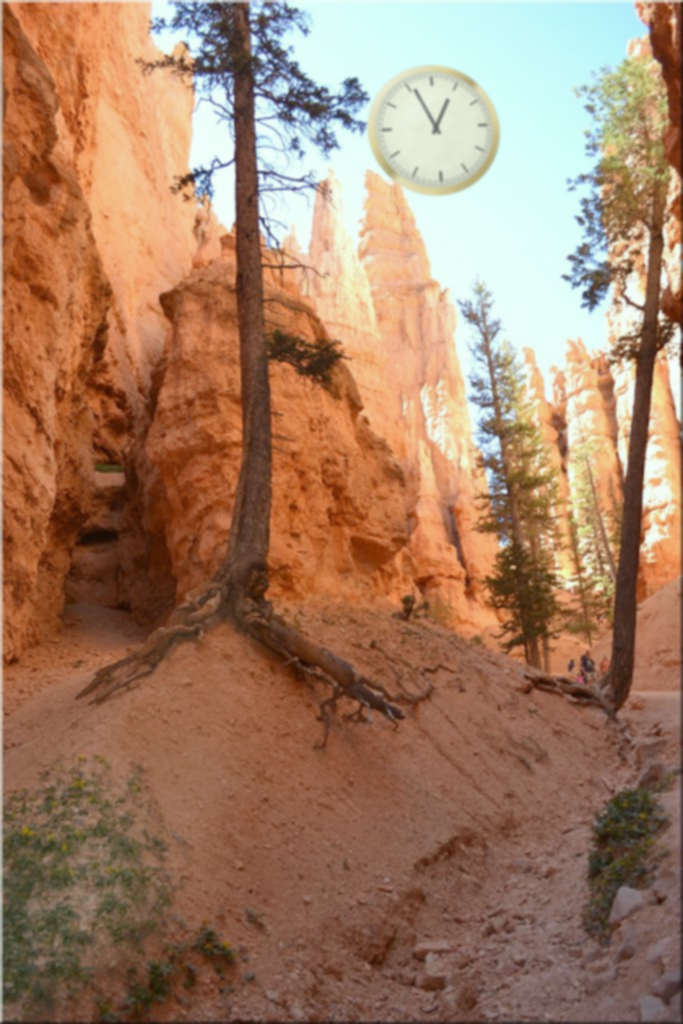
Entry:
12 h 56 min
